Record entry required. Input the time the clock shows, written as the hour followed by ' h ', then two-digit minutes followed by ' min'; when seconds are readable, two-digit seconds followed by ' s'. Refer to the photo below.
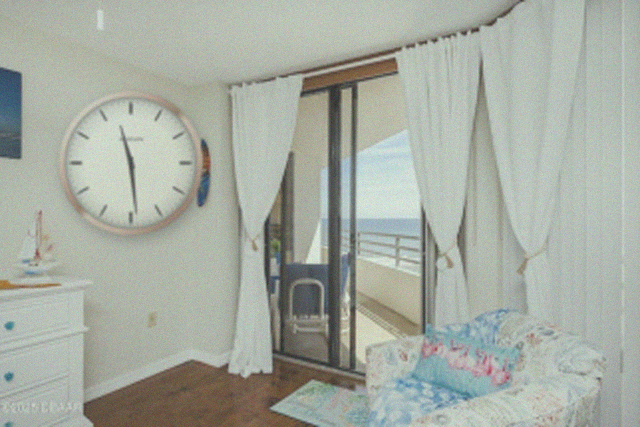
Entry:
11 h 29 min
